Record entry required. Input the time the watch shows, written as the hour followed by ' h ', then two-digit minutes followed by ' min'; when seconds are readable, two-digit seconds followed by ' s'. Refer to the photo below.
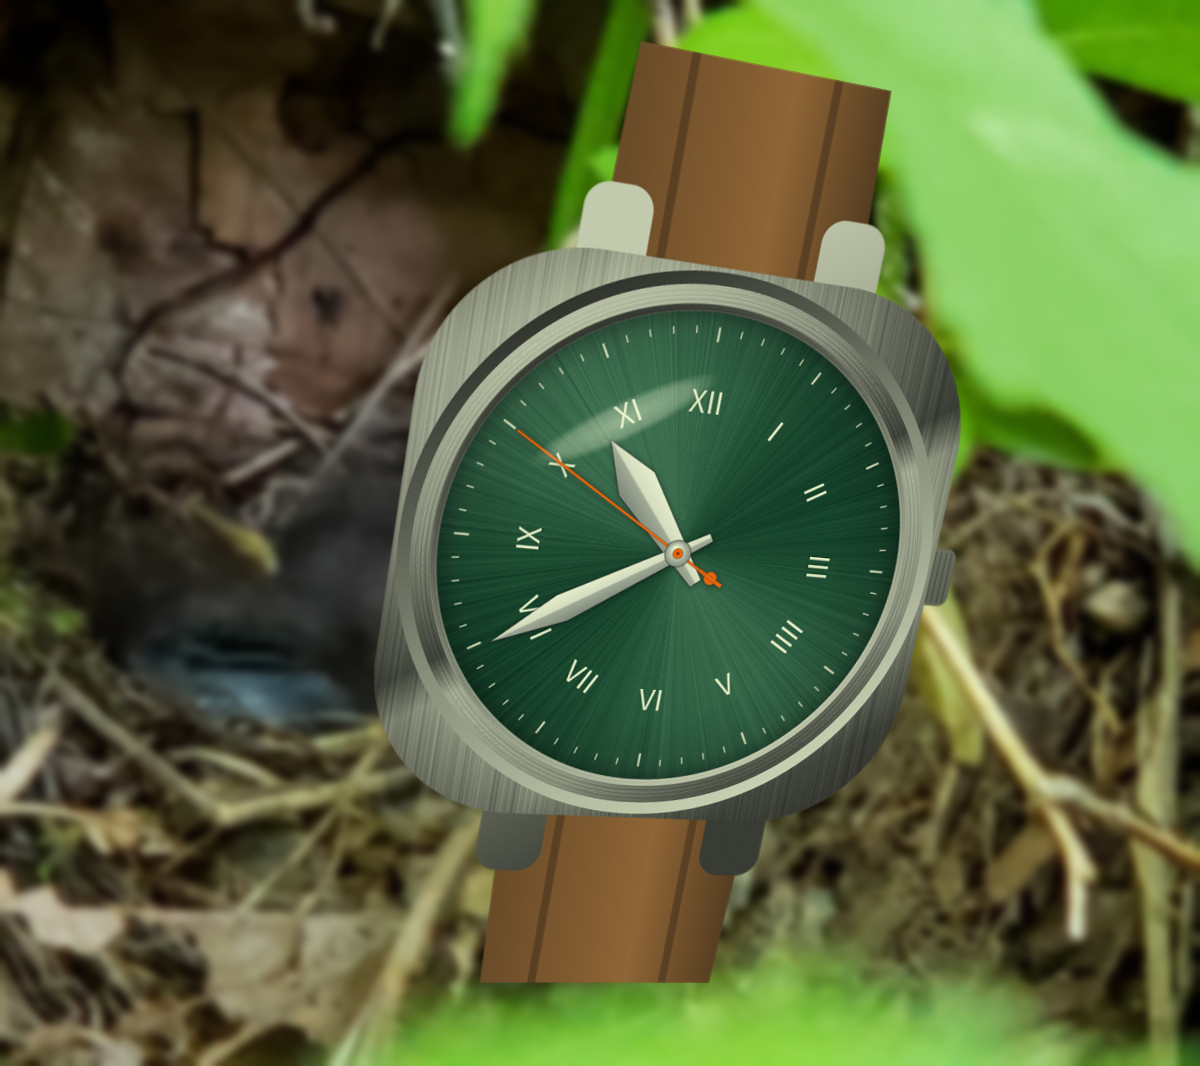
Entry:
10 h 39 min 50 s
